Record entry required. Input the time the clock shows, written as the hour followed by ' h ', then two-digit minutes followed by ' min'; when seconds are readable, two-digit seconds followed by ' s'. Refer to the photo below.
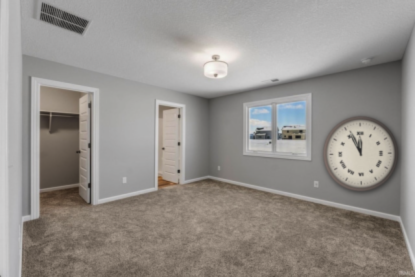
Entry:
11 h 56 min
